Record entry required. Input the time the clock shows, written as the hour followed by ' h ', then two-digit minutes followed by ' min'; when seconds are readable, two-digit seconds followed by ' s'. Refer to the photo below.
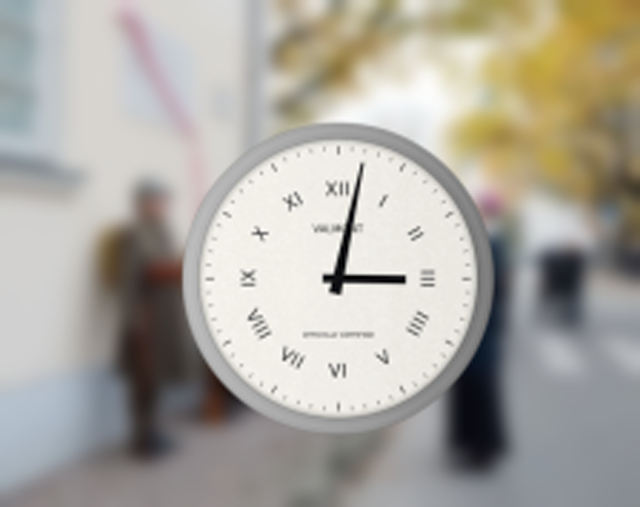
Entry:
3 h 02 min
